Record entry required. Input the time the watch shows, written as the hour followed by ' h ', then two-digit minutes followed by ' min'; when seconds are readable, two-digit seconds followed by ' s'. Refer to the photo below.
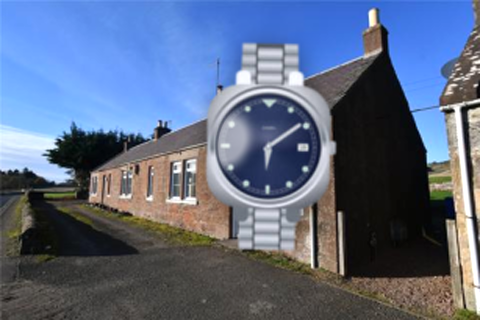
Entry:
6 h 09 min
